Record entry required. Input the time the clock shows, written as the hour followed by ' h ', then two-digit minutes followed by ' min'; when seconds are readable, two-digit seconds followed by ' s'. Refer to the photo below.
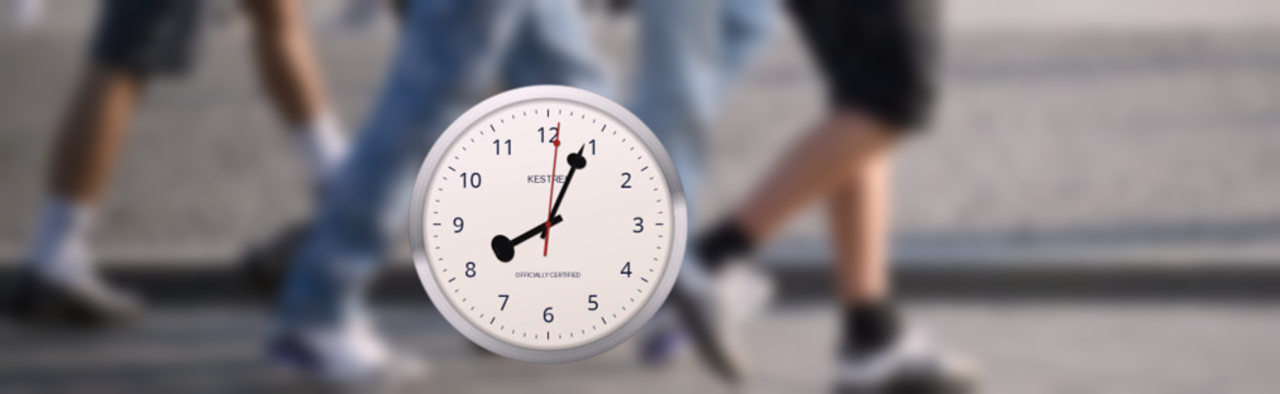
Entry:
8 h 04 min 01 s
